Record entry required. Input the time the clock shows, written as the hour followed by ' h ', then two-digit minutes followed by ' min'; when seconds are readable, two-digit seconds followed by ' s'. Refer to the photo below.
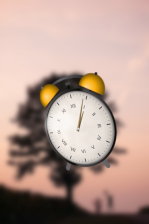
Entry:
1 h 04 min
